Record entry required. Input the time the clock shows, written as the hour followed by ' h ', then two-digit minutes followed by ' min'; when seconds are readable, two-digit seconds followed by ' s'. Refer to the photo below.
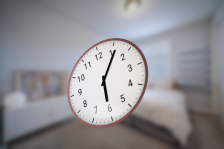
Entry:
6 h 06 min
